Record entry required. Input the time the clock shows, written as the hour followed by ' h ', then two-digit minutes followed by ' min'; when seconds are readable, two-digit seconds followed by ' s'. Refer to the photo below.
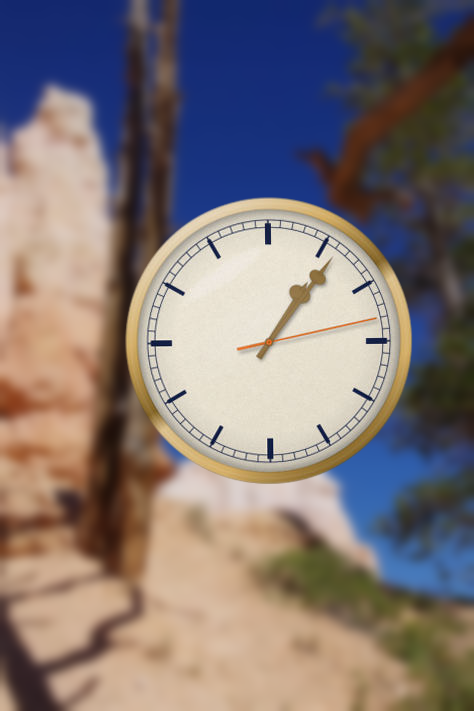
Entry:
1 h 06 min 13 s
